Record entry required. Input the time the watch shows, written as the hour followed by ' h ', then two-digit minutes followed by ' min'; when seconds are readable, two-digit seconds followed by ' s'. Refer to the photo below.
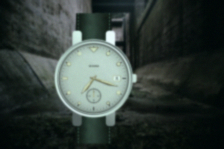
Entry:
7 h 18 min
